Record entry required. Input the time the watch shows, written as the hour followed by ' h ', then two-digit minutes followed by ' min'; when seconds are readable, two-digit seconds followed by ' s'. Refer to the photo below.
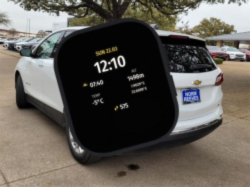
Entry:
12 h 10 min
